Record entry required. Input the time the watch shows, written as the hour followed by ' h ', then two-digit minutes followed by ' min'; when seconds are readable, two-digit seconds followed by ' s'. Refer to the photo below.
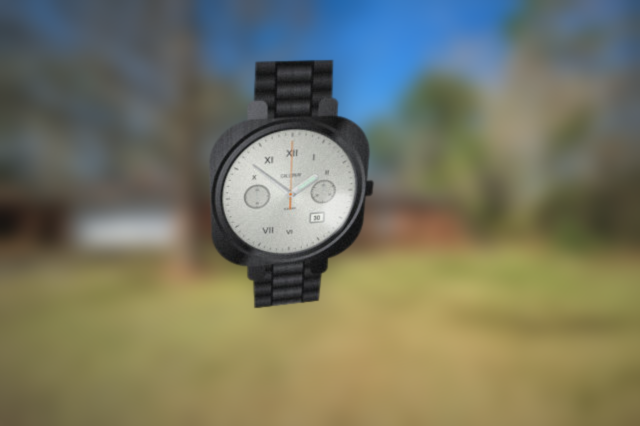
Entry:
1 h 52 min
